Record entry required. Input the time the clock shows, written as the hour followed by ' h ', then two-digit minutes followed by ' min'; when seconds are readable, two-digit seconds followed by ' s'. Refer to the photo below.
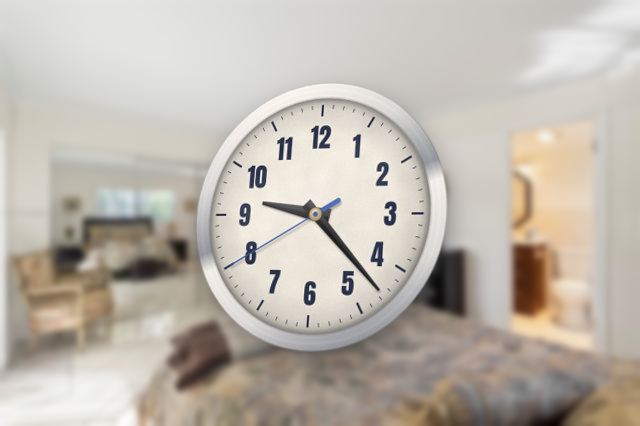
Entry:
9 h 22 min 40 s
